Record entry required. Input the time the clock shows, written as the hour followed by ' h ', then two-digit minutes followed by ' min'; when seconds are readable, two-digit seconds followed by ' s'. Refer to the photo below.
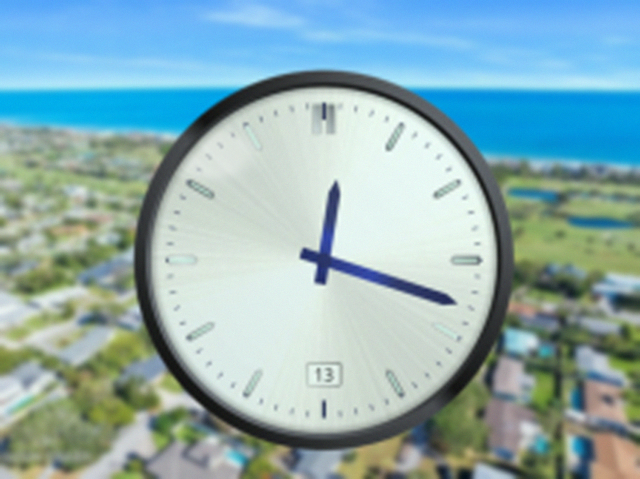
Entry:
12 h 18 min
